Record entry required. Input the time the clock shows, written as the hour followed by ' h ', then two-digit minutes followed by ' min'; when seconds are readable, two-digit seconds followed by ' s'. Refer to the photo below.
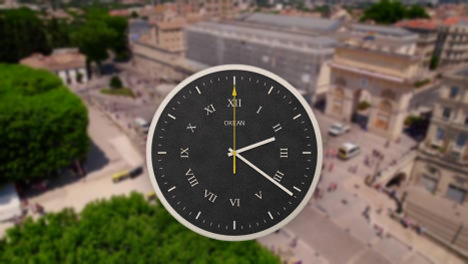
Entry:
2 h 21 min 00 s
